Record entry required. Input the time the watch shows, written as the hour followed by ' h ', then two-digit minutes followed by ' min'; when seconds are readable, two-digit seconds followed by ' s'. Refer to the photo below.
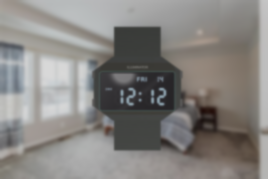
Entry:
12 h 12 min
